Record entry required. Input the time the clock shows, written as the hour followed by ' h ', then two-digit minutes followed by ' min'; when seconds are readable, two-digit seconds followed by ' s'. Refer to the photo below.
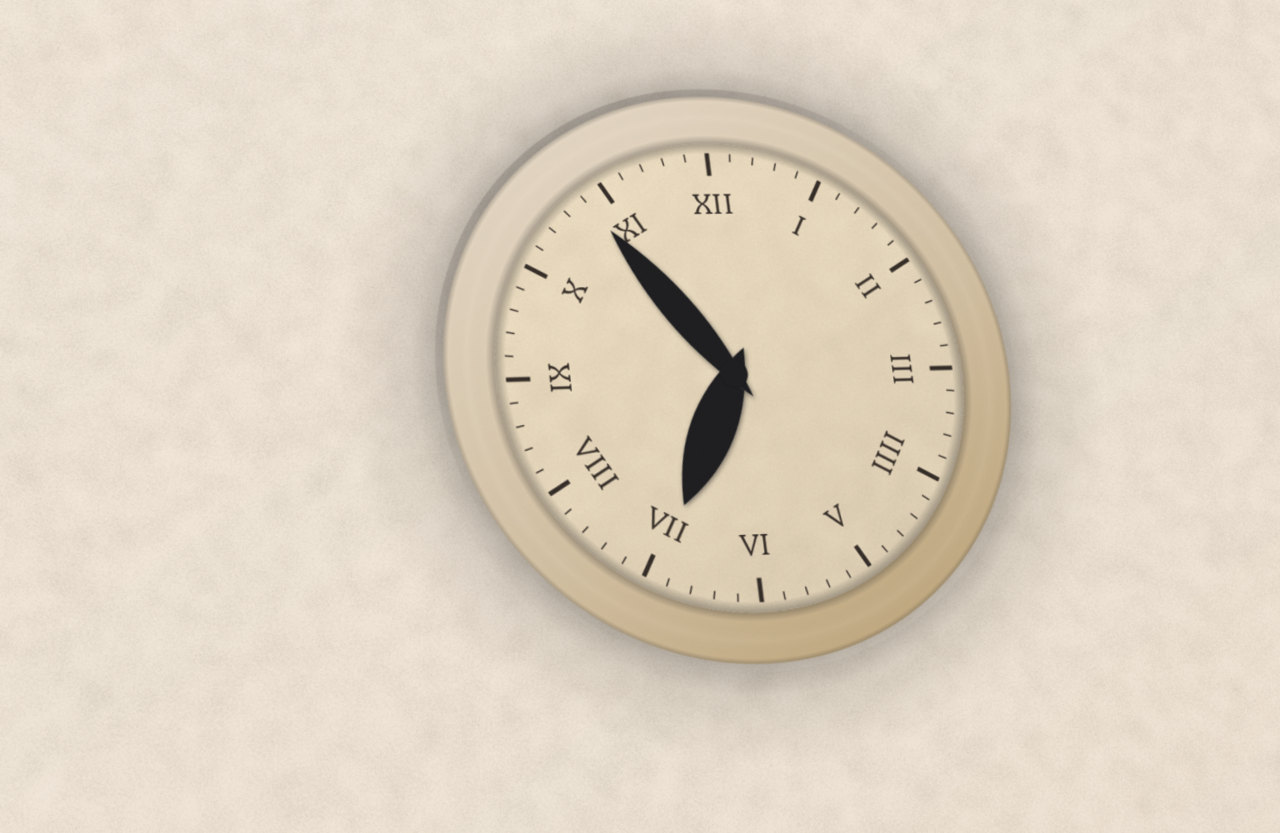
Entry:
6 h 54 min
